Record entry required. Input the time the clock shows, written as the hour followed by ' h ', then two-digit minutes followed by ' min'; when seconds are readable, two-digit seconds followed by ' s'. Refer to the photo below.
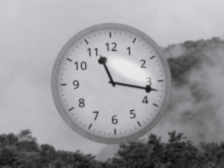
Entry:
11 h 17 min
